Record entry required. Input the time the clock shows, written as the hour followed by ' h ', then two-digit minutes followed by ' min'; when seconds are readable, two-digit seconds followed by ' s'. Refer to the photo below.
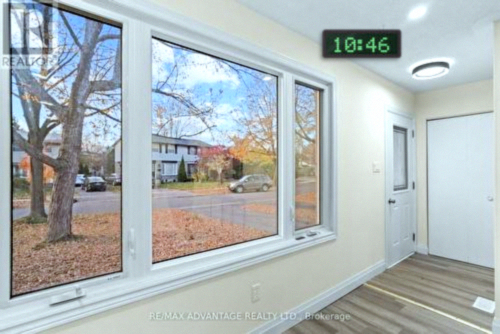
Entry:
10 h 46 min
